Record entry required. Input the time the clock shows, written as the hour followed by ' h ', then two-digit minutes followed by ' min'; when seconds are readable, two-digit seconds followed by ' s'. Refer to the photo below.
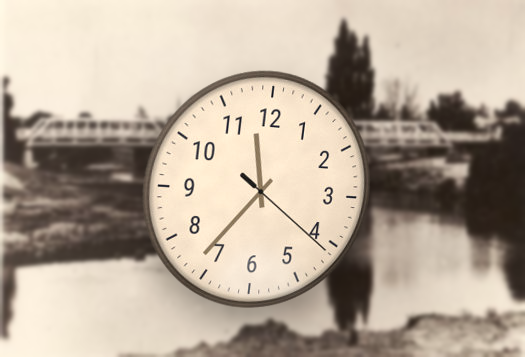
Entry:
11 h 36 min 21 s
